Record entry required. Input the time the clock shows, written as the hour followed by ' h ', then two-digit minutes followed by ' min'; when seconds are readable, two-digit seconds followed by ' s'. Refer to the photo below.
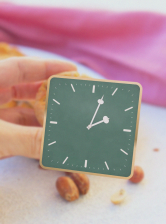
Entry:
2 h 03 min
